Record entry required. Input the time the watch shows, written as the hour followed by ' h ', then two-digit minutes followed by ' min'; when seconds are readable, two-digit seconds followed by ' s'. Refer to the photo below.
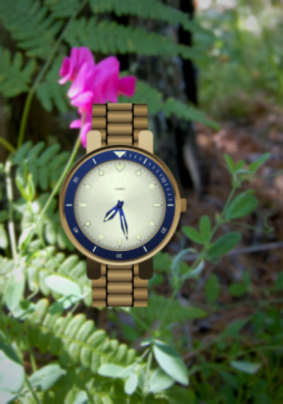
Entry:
7 h 28 min
